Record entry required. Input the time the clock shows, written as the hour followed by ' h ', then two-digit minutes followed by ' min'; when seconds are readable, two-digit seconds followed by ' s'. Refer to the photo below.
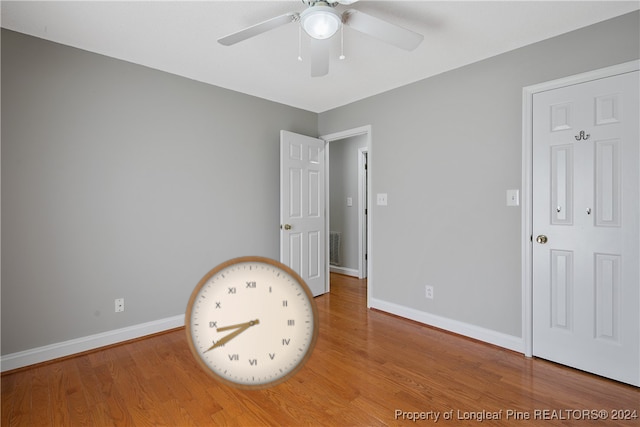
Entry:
8 h 40 min
